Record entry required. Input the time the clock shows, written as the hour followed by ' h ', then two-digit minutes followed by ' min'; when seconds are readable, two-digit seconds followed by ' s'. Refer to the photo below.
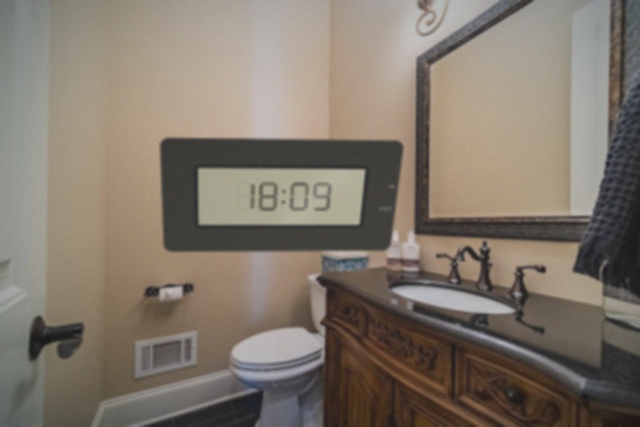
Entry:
18 h 09 min
